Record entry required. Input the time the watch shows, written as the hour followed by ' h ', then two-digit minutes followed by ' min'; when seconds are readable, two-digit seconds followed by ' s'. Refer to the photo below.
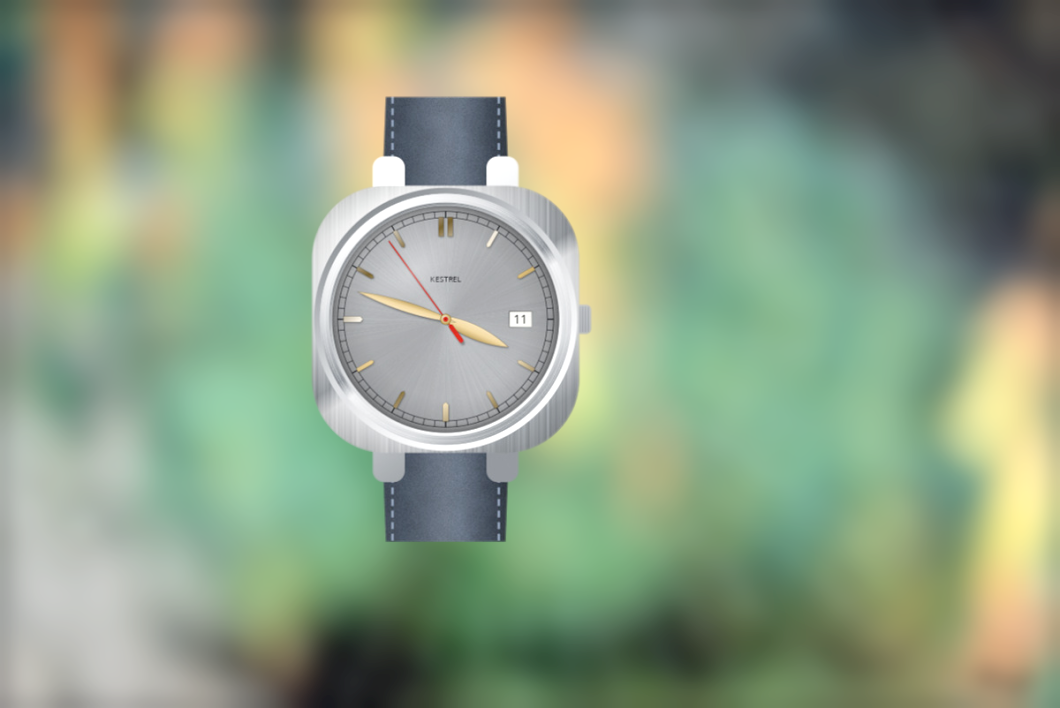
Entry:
3 h 47 min 54 s
